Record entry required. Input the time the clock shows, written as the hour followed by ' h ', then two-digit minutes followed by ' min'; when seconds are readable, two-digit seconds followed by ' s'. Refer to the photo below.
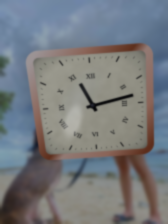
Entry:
11 h 13 min
